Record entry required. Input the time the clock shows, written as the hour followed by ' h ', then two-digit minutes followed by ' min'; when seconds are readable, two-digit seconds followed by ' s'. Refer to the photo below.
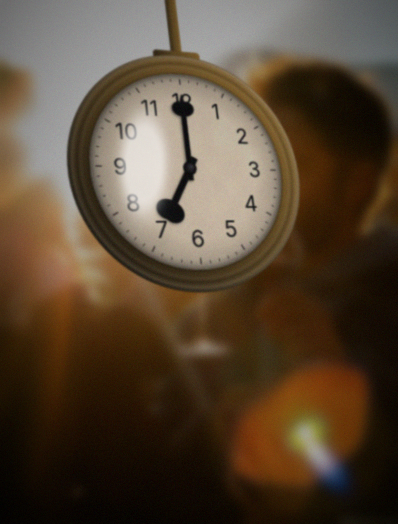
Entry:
7 h 00 min
